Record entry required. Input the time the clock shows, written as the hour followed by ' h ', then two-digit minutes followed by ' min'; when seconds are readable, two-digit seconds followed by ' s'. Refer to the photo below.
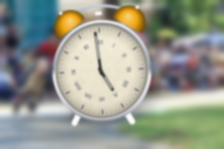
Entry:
4 h 59 min
